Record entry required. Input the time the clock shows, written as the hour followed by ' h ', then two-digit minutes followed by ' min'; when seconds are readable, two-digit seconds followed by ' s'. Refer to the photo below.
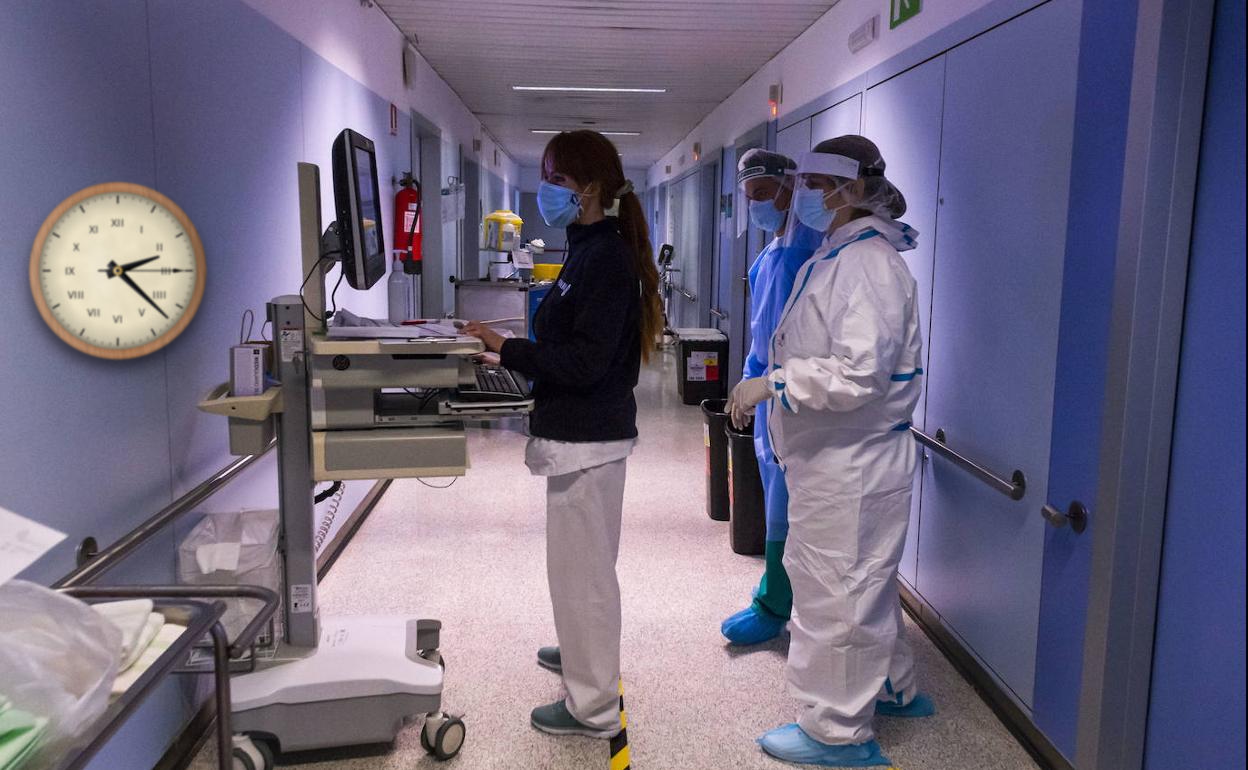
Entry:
2 h 22 min 15 s
